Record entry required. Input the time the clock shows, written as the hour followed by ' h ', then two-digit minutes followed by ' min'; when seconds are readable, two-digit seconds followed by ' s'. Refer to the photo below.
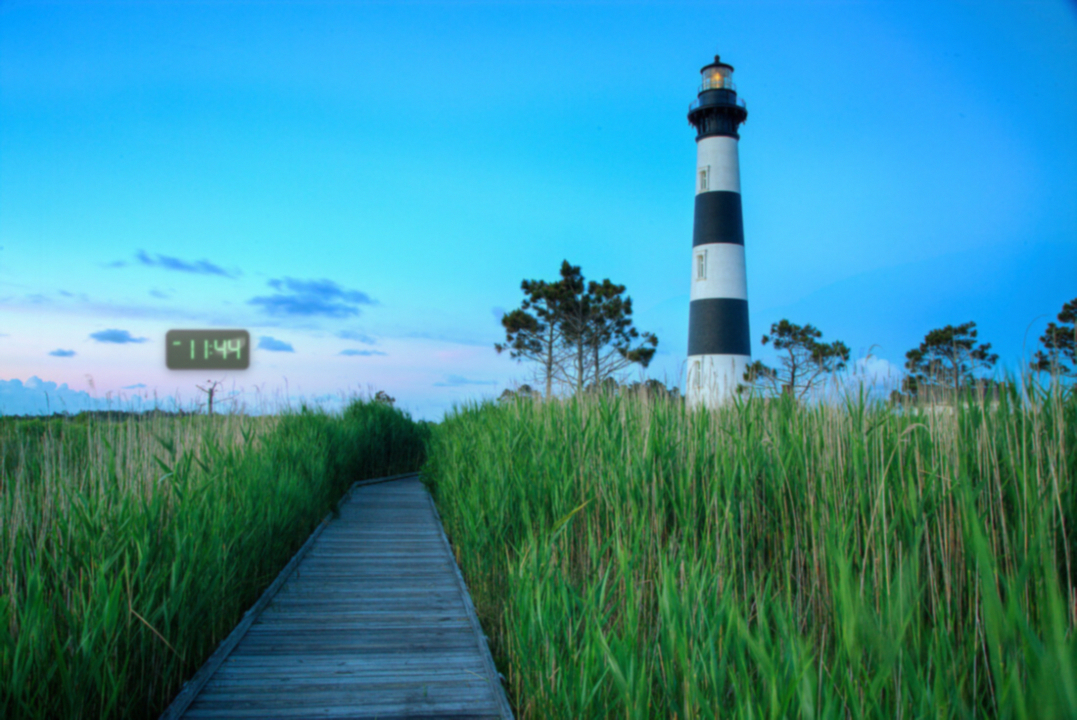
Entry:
11 h 44 min
